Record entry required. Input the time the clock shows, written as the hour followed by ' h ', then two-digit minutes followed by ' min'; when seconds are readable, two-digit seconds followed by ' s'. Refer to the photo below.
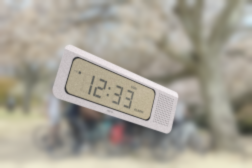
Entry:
12 h 33 min
